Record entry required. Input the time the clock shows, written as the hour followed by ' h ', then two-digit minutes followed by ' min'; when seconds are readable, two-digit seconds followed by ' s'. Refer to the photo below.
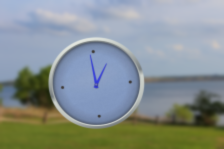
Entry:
12 h 59 min
